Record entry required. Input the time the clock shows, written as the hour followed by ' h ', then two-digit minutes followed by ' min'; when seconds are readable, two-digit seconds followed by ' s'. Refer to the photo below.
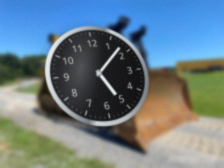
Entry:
5 h 08 min
